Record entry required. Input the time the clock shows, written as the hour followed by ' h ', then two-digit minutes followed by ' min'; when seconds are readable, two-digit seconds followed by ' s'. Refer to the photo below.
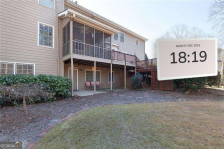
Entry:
18 h 19 min
